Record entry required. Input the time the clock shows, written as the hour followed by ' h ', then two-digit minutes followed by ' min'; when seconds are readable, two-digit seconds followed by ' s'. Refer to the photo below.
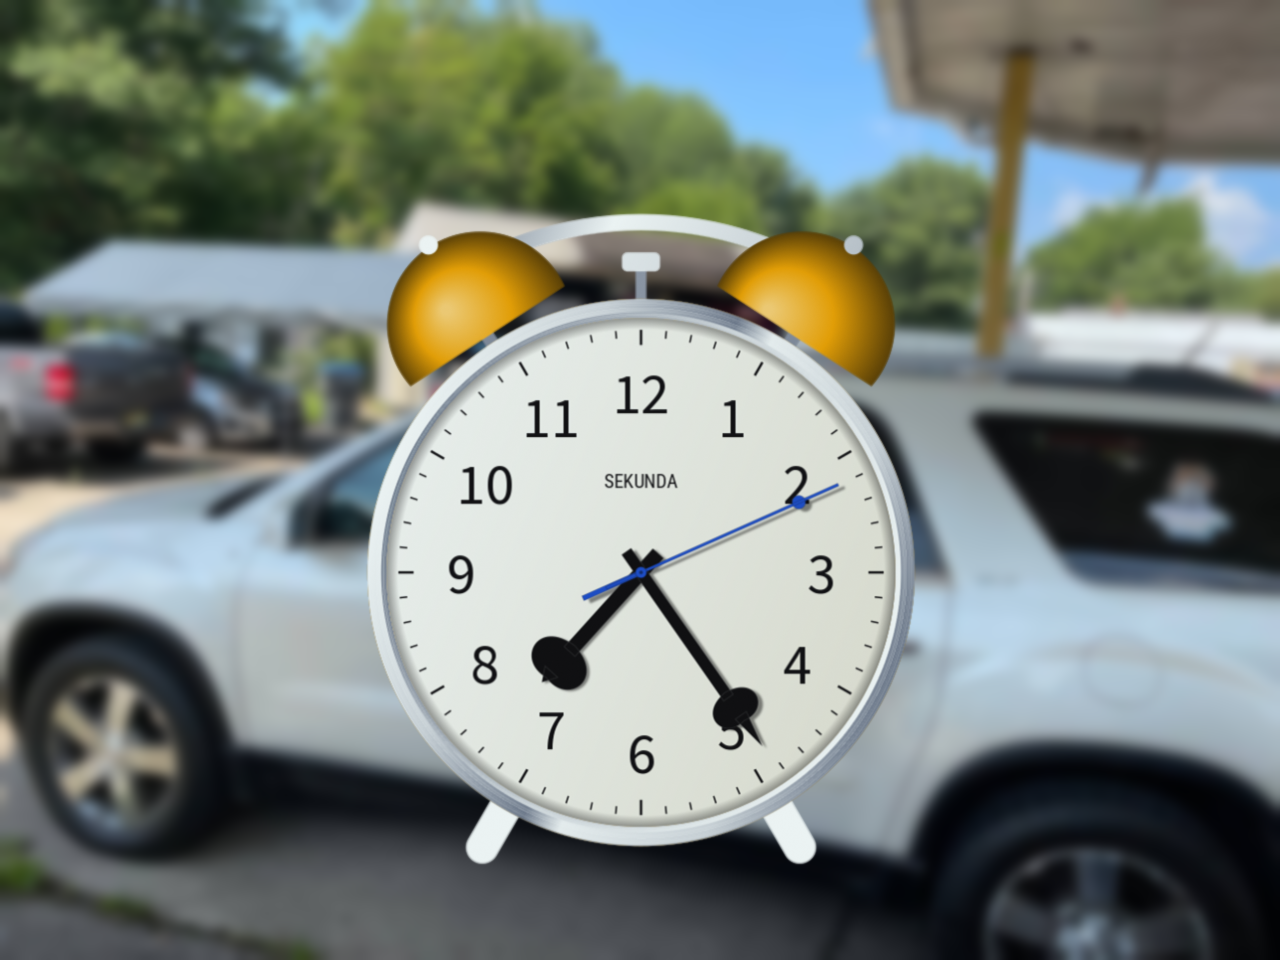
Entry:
7 h 24 min 11 s
